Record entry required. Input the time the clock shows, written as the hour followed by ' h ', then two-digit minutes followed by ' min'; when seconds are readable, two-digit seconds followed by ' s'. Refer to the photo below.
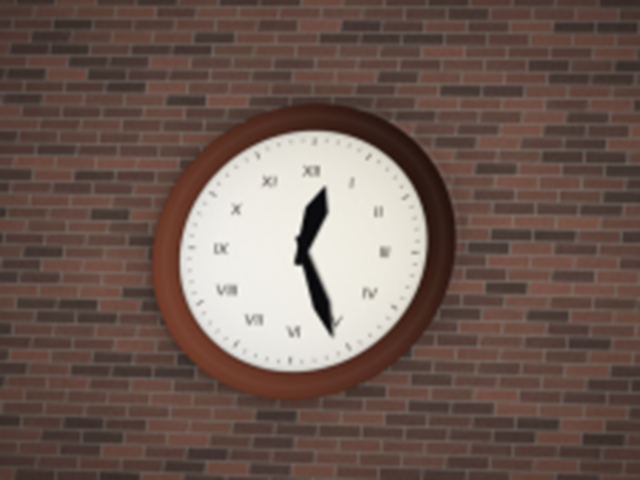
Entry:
12 h 26 min
